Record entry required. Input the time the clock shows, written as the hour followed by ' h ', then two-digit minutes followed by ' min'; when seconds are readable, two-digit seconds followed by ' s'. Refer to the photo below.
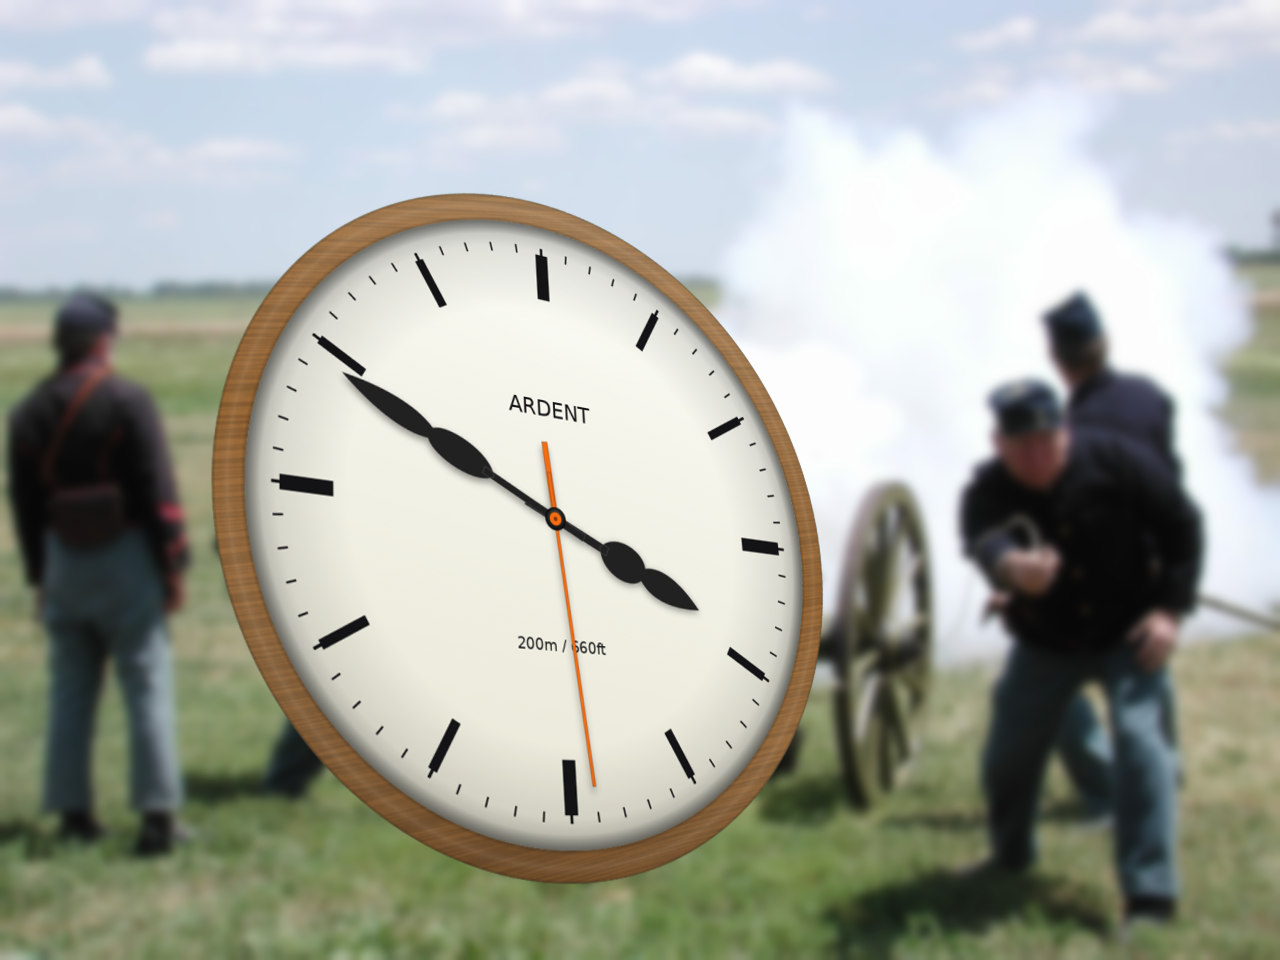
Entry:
3 h 49 min 29 s
